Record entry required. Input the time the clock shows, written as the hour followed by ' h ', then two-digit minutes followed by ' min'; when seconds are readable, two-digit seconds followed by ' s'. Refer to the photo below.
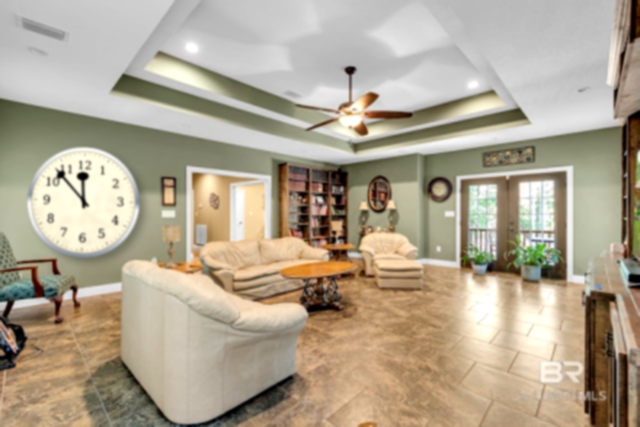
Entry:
11 h 53 min
